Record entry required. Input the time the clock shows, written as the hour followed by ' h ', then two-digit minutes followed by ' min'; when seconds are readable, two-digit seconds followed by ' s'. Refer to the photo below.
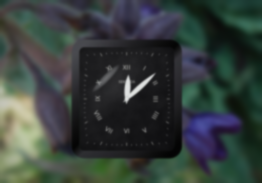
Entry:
12 h 08 min
